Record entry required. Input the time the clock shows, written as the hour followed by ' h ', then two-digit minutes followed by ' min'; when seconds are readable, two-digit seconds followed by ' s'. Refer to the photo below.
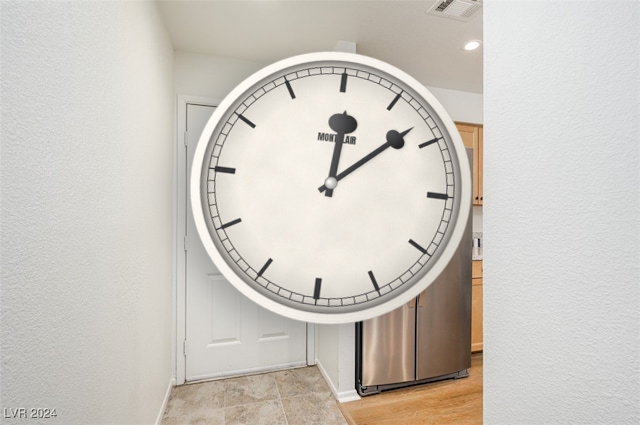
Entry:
12 h 08 min
